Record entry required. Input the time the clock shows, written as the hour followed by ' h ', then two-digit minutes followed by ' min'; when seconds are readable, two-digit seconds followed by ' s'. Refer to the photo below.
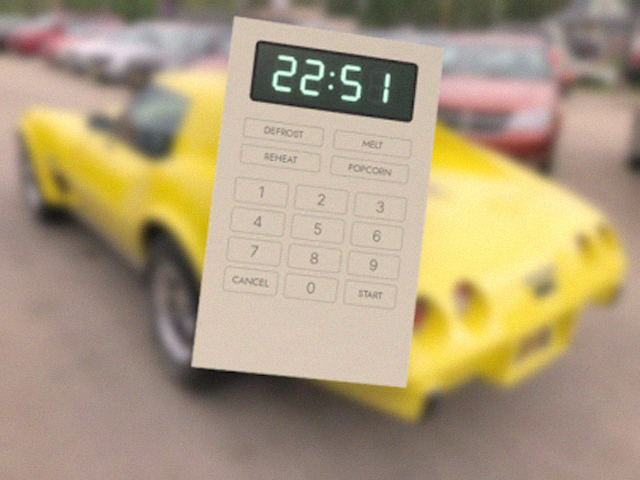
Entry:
22 h 51 min
